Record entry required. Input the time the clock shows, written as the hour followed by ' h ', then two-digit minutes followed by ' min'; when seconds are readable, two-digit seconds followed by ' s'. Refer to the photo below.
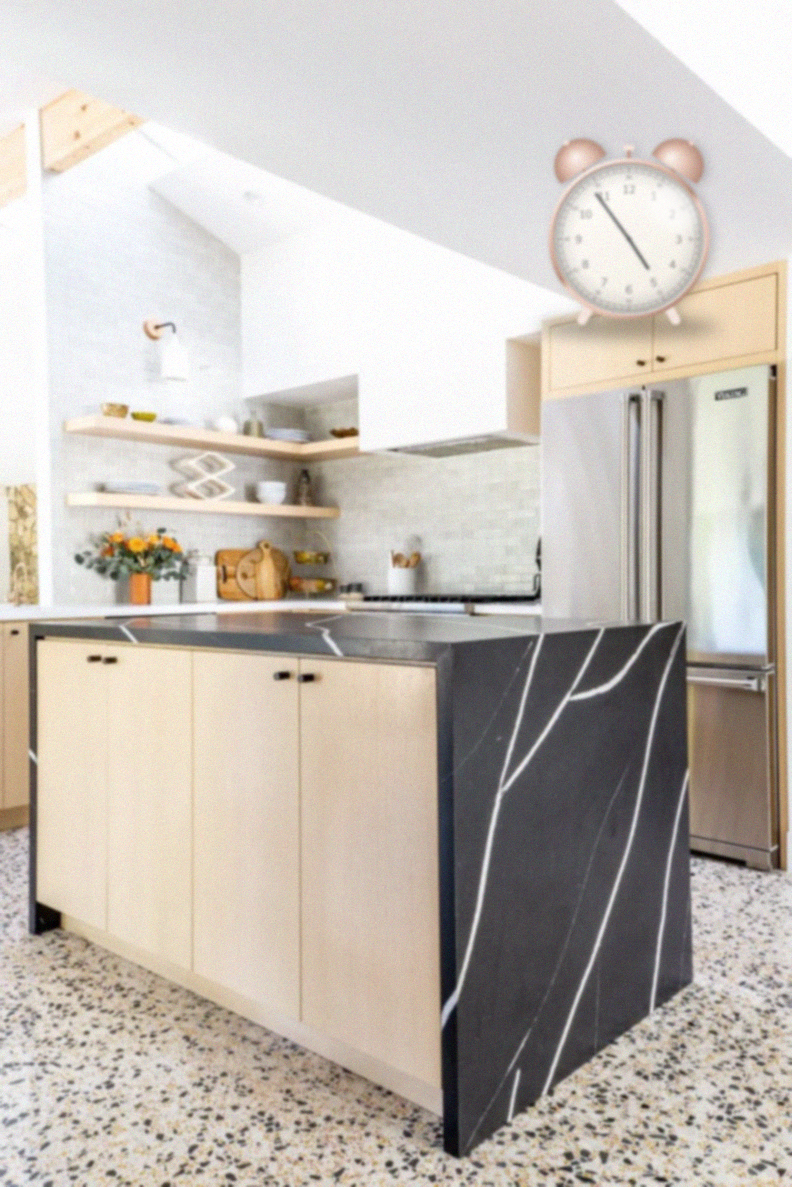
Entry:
4 h 54 min
